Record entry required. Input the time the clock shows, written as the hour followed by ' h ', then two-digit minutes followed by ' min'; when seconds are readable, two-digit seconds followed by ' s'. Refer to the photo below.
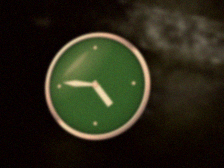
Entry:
4 h 46 min
